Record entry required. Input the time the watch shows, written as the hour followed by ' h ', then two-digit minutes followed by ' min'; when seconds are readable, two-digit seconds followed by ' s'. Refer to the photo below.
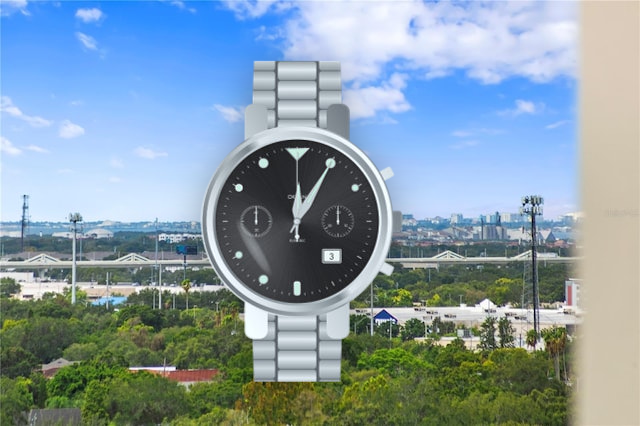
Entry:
12 h 05 min
